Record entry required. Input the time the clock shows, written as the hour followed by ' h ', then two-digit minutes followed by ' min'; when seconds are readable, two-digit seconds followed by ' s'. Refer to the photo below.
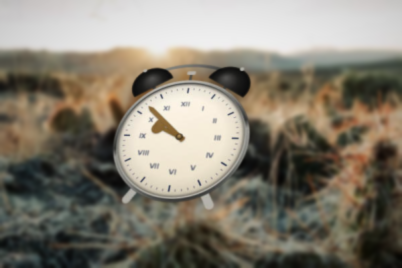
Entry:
9 h 52 min
